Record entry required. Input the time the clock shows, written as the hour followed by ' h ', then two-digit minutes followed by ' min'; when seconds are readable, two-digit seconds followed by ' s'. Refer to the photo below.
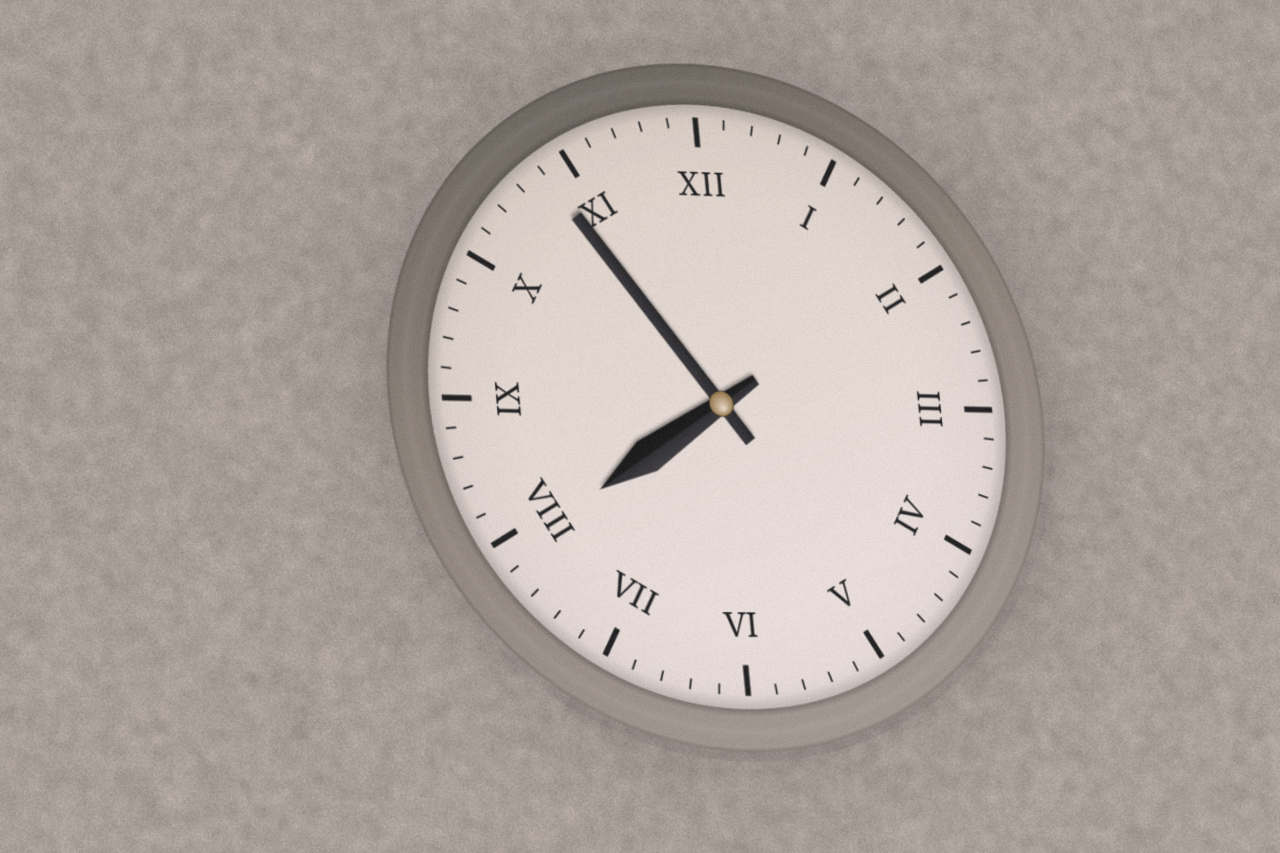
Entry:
7 h 54 min
